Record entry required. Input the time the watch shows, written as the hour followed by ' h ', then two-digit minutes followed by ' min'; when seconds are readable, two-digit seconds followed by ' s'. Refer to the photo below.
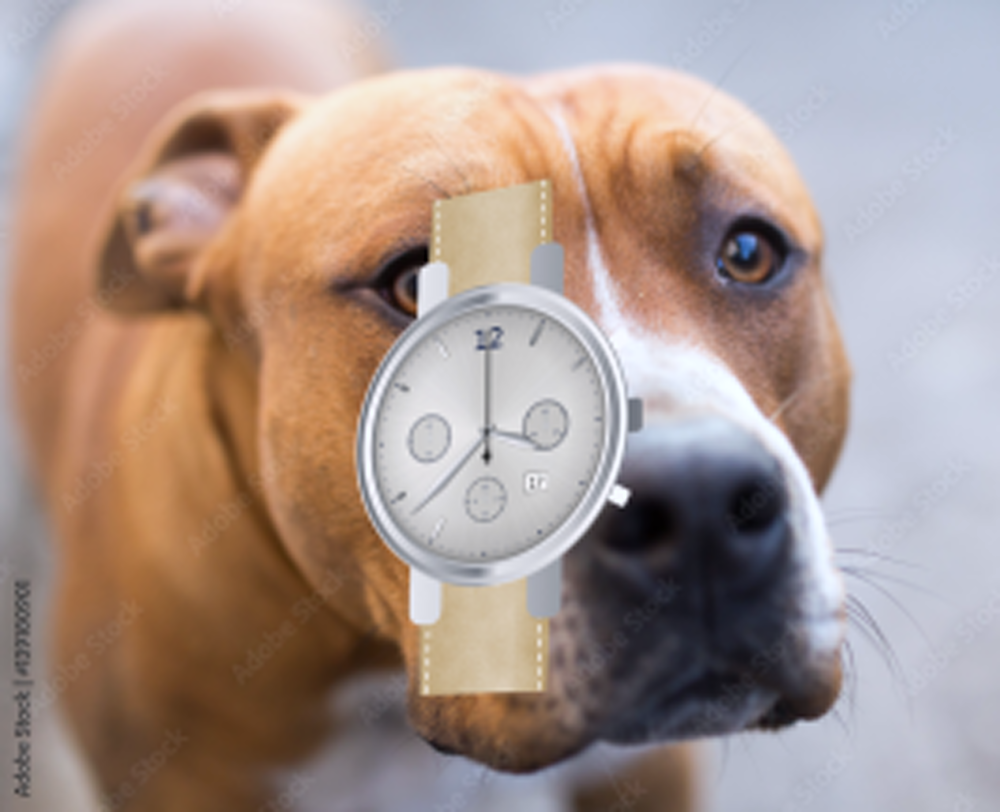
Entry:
3 h 38 min
